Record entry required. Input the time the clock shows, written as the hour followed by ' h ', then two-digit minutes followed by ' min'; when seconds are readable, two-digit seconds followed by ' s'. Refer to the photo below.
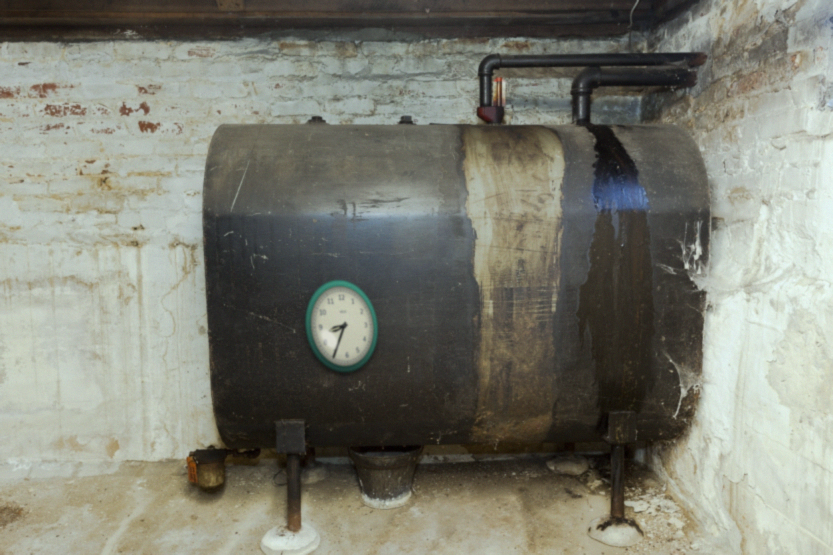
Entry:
8 h 35 min
